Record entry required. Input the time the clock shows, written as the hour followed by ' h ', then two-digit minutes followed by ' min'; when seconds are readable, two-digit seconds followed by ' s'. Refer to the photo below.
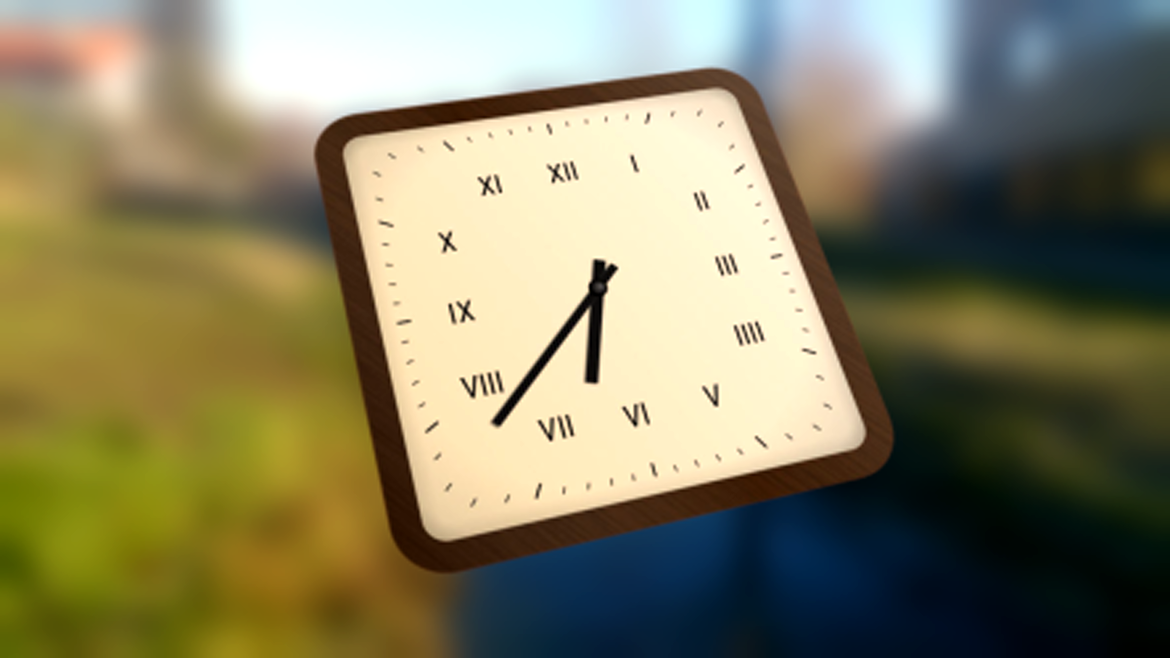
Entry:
6 h 38 min
